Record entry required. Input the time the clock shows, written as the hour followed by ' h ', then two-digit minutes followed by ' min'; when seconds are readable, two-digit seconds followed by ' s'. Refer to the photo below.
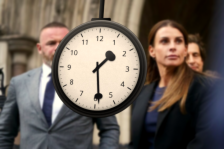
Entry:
1 h 29 min
